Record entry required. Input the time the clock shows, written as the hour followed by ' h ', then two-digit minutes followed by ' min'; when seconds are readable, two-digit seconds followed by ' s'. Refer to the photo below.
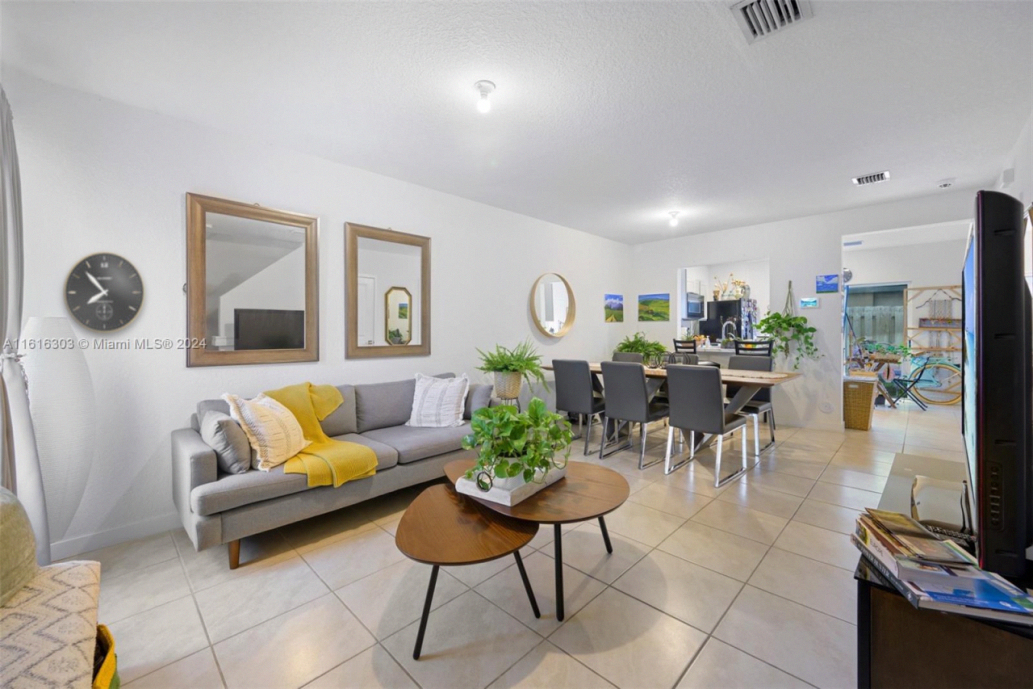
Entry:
7 h 53 min
